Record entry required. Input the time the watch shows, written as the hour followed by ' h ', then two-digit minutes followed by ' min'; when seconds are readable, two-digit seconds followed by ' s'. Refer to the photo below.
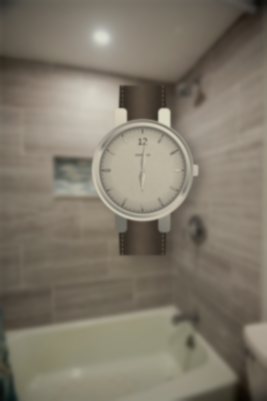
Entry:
6 h 01 min
